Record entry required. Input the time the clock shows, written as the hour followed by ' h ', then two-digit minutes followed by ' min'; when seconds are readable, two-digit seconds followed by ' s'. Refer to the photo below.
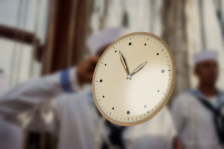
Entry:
1 h 56 min
